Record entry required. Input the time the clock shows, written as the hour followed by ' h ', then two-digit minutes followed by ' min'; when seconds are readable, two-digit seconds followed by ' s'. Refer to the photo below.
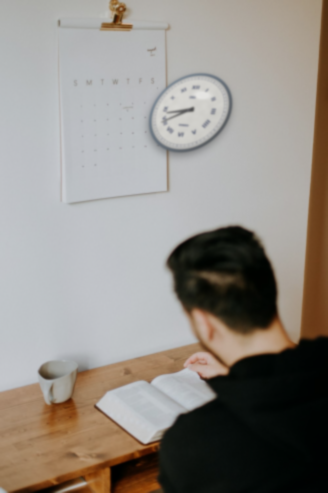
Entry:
8 h 40 min
